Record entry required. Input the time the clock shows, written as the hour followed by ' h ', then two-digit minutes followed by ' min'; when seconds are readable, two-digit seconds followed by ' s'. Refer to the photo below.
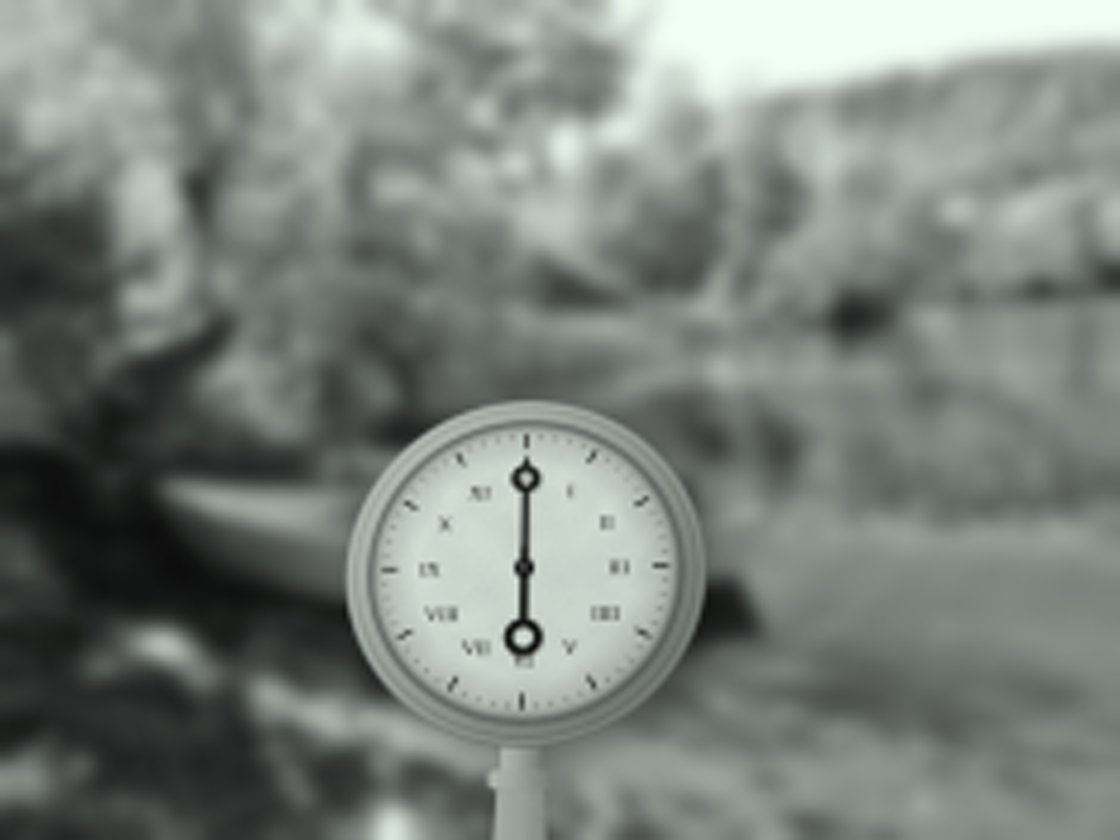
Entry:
6 h 00 min
